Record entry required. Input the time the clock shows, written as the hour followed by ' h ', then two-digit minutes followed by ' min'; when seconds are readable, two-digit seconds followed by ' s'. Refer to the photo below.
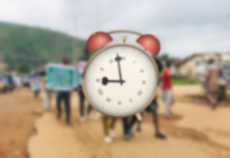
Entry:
8 h 58 min
